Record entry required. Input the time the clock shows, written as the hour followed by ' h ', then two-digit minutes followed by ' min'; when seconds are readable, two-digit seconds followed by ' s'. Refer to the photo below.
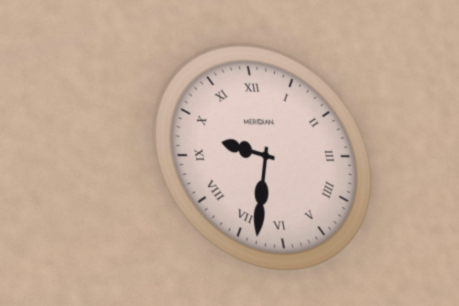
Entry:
9 h 33 min
